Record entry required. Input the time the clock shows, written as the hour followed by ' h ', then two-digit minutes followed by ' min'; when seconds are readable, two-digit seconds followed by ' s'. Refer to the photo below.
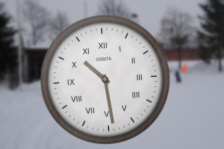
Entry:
10 h 29 min
